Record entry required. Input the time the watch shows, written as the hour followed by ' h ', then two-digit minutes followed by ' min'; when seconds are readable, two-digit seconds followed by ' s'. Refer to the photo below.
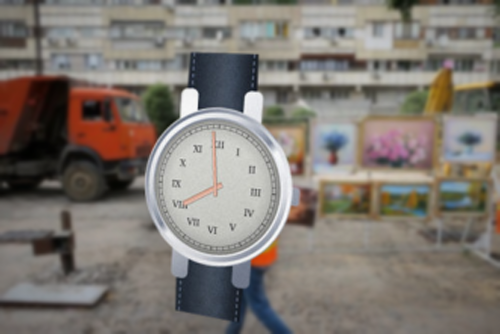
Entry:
7 h 59 min
